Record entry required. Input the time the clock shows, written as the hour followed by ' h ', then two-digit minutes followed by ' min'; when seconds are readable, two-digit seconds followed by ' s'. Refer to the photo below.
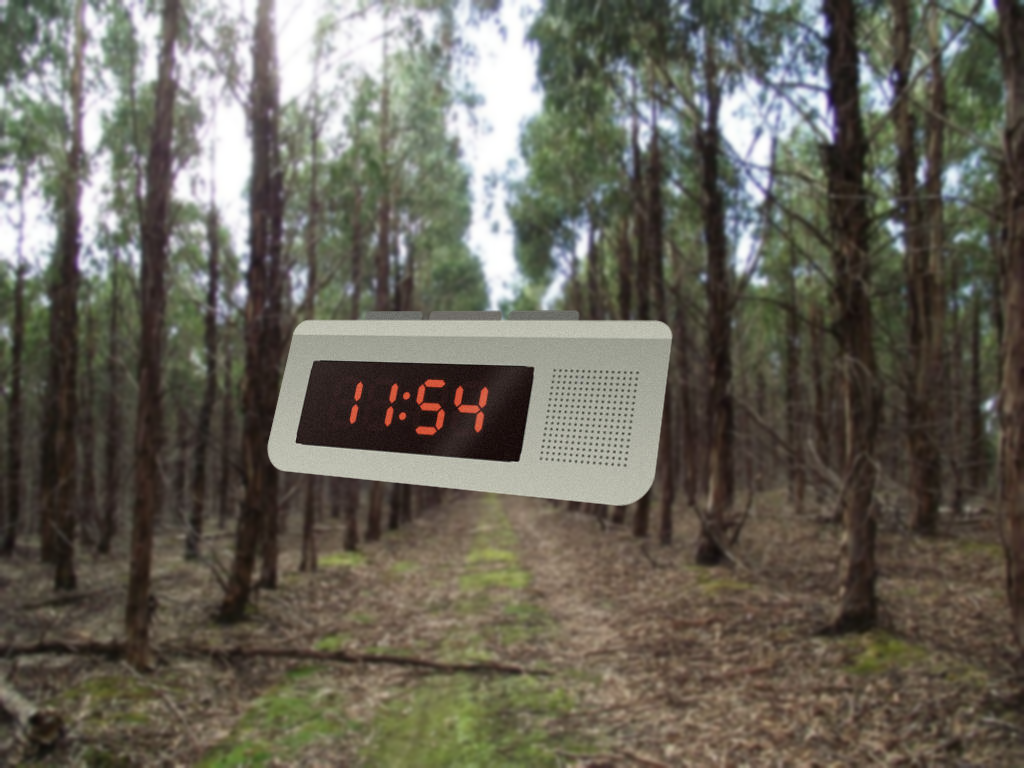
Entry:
11 h 54 min
